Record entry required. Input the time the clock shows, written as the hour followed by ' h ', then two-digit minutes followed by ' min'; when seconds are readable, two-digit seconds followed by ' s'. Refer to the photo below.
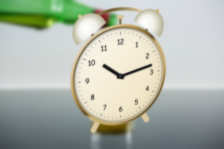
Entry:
10 h 13 min
